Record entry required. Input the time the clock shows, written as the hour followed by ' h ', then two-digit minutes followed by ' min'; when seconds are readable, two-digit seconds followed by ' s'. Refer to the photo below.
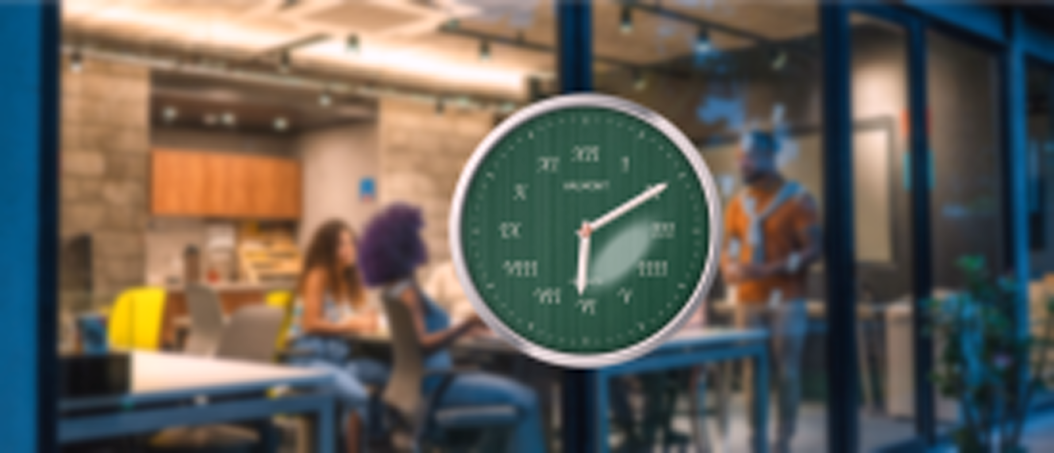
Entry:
6 h 10 min
